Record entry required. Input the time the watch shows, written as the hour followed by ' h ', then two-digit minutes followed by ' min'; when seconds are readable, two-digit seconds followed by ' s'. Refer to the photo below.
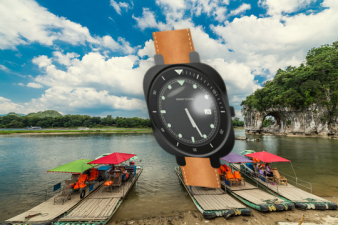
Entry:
5 h 26 min
